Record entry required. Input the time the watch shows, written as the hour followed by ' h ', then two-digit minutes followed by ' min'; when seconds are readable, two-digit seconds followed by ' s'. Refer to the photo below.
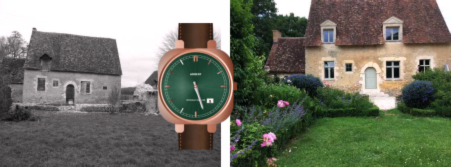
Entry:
5 h 27 min
